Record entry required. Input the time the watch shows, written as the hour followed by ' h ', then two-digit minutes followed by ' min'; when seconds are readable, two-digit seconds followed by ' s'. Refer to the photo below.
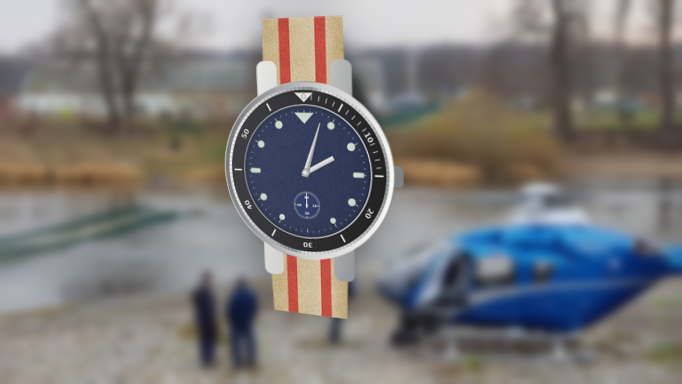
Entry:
2 h 03 min
